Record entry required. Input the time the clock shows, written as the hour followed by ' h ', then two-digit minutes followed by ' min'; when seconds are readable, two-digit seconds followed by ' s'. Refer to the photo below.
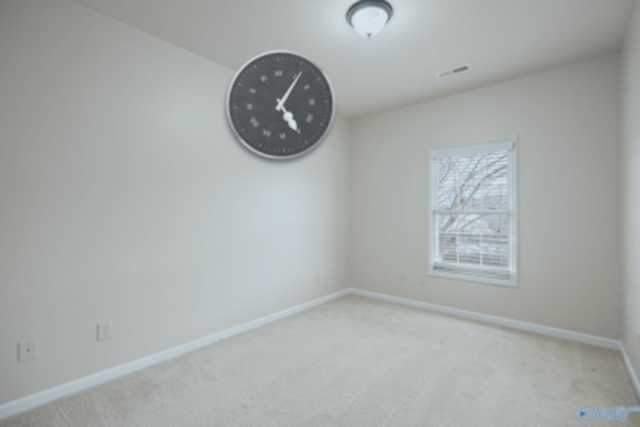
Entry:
5 h 06 min
